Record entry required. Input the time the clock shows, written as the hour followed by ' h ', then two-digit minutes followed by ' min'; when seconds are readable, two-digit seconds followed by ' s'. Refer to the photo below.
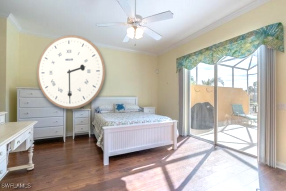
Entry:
2 h 30 min
